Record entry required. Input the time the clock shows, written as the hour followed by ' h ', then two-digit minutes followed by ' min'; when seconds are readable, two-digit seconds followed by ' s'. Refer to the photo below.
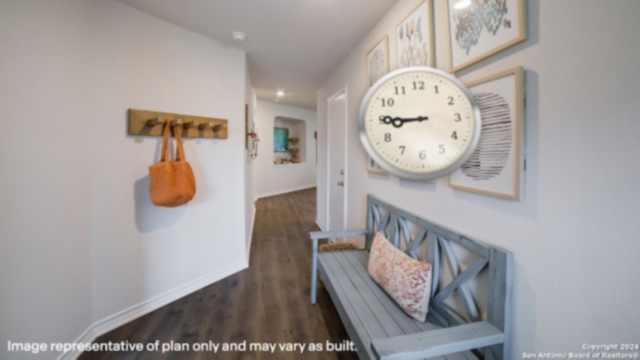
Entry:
8 h 45 min
